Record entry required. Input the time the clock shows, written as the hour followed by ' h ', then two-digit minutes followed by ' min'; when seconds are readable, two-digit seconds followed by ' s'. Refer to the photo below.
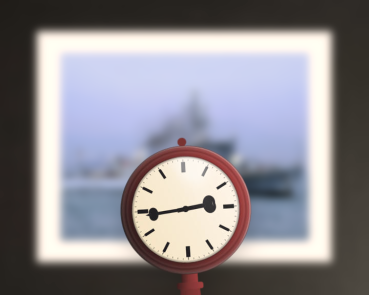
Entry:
2 h 44 min
